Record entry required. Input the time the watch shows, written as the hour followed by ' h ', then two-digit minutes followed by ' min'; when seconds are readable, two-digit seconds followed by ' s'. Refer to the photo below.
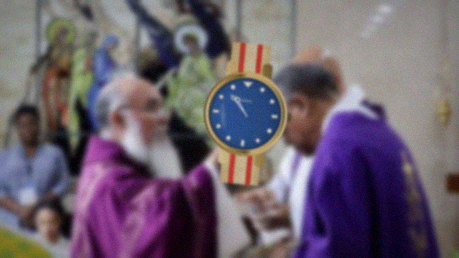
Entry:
10 h 53 min
